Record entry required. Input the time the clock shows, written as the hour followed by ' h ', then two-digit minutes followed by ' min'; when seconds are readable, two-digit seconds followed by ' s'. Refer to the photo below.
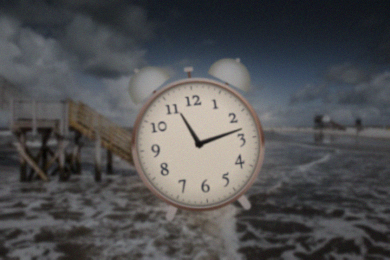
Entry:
11 h 13 min
